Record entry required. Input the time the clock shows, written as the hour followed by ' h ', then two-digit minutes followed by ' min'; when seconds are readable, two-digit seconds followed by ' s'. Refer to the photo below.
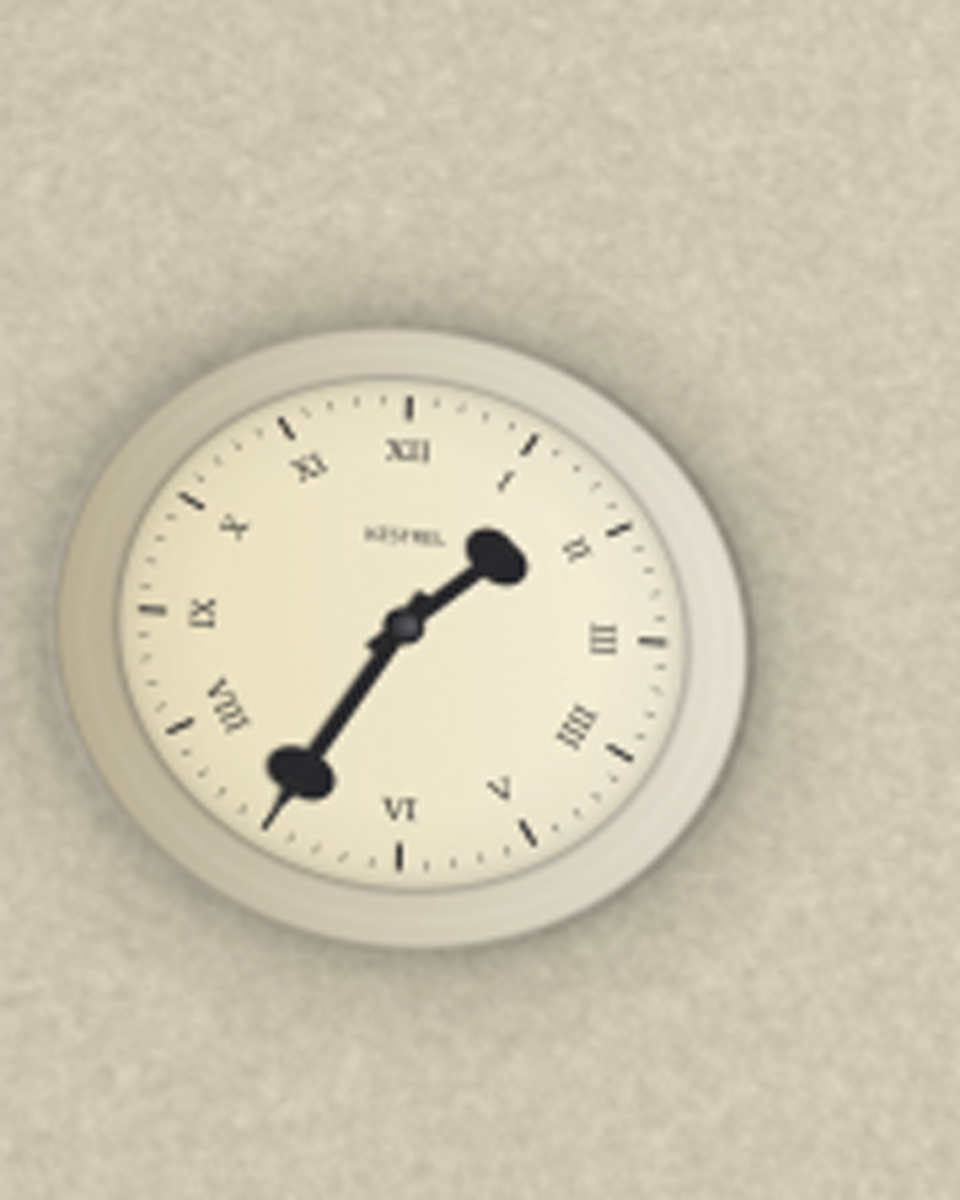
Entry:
1 h 35 min
